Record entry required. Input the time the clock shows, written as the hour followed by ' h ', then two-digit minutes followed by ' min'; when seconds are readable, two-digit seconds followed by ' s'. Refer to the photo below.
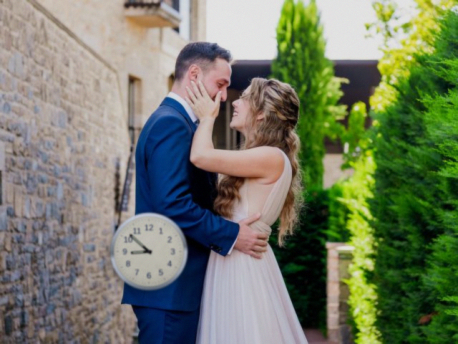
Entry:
8 h 52 min
